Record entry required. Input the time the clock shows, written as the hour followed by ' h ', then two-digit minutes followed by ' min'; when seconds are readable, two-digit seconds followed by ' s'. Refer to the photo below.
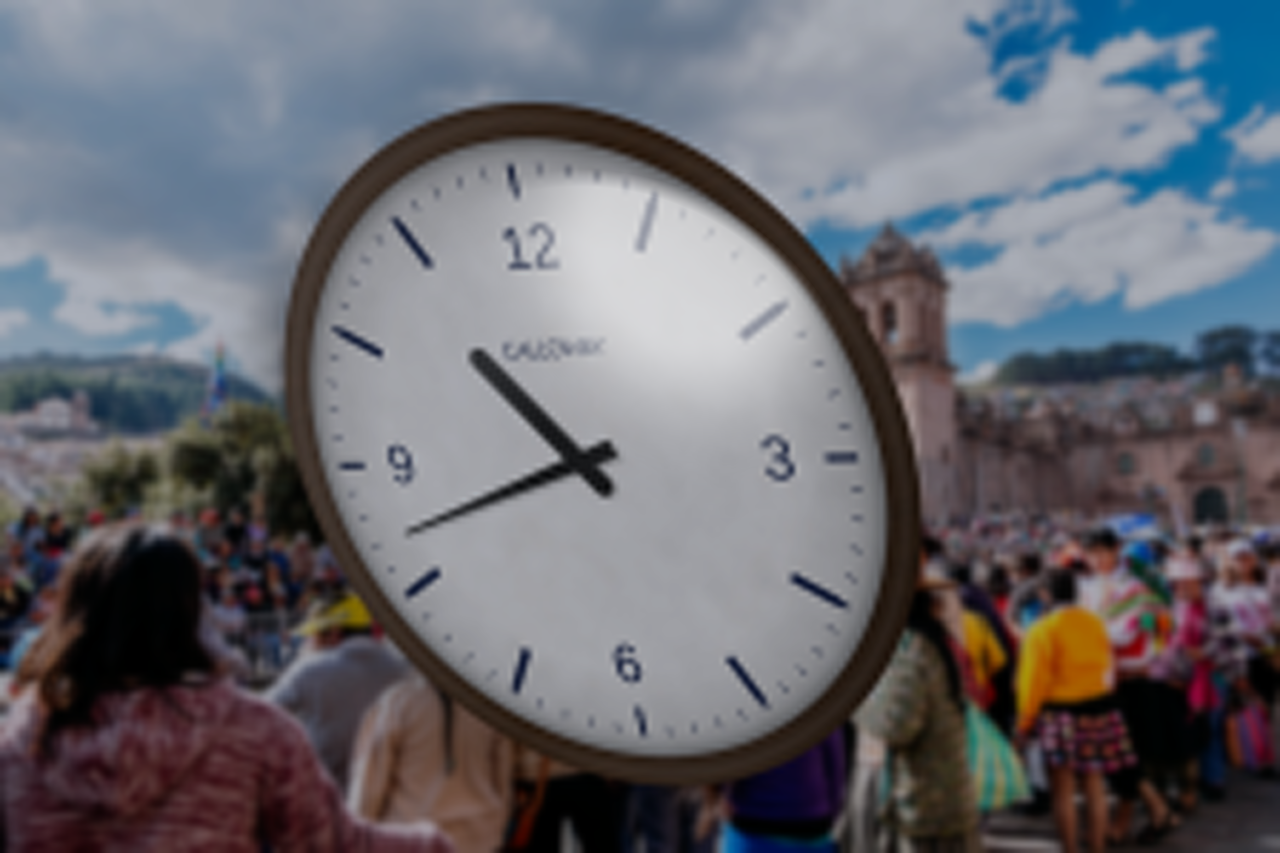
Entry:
10 h 42 min
